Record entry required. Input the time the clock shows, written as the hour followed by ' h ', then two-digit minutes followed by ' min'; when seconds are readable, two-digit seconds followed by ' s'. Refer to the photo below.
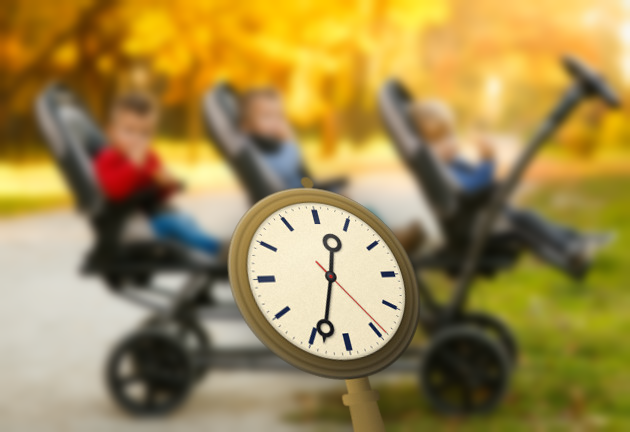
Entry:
12 h 33 min 24 s
